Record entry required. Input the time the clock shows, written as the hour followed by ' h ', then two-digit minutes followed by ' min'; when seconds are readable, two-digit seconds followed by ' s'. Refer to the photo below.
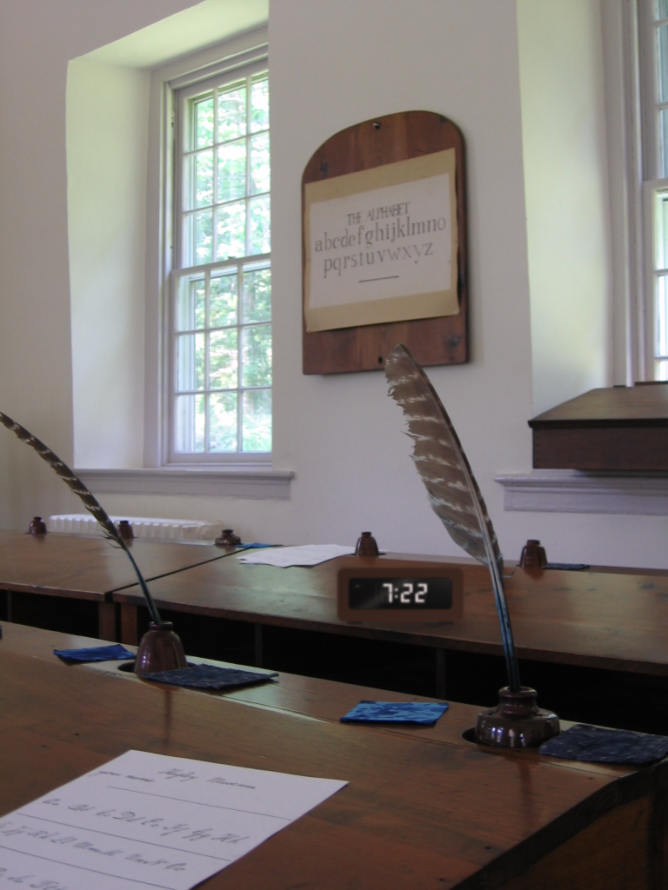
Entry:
7 h 22 min
